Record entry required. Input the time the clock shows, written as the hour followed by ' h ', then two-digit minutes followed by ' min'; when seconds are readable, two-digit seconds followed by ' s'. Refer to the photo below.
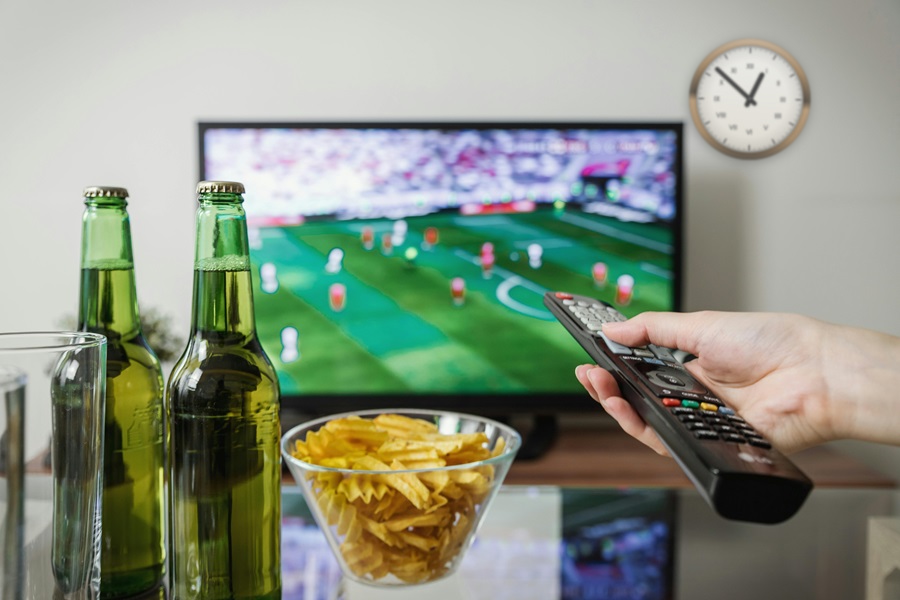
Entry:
12 h 52 min
